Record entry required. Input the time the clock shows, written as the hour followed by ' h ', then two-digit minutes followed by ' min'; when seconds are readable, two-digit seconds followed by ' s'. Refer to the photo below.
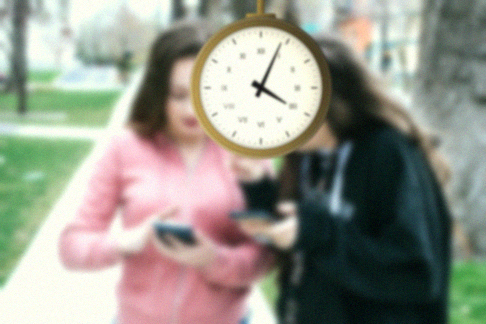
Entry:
4 h 04 min
